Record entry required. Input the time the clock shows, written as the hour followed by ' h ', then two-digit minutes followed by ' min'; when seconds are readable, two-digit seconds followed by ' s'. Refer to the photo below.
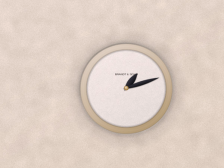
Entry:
1 h 12 min
